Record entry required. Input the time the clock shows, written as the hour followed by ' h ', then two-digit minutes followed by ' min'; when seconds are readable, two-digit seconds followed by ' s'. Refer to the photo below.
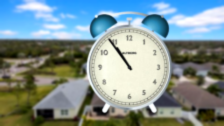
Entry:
10 h 54 min
